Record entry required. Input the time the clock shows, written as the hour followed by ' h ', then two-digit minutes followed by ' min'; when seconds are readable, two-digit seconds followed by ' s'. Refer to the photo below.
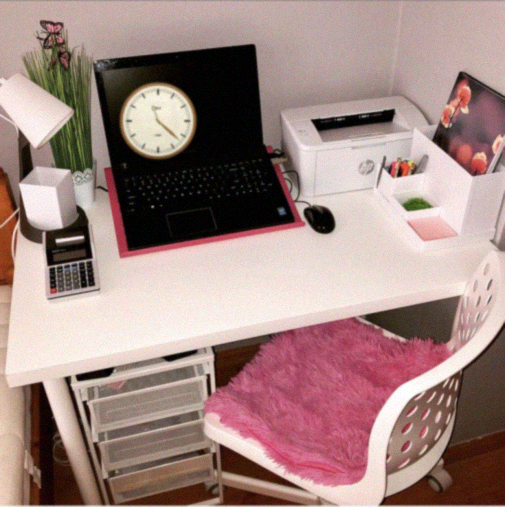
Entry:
11 h 22 min
